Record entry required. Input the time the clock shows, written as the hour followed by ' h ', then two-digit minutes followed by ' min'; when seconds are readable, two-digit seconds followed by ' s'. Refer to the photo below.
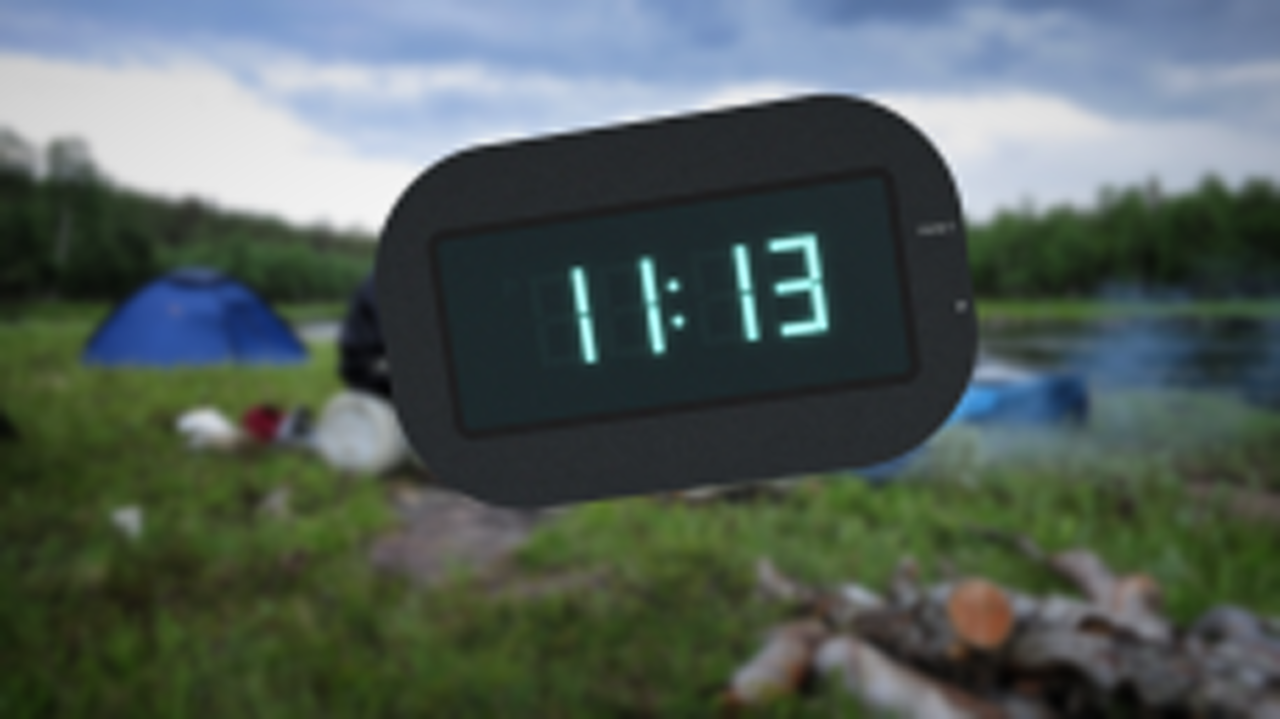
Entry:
11 h 13 min
